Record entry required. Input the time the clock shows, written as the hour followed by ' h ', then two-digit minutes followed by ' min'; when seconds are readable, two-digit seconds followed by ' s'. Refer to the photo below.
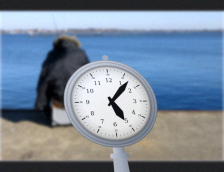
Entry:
5 h 07 min
